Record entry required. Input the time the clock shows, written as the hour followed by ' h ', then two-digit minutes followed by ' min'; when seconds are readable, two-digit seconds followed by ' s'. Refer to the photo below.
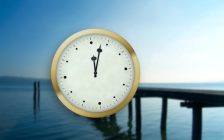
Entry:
12 h 03 min
